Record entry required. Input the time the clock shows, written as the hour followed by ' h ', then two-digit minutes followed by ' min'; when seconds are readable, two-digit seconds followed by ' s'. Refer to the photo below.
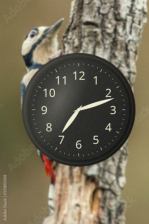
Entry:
7 h 12 min
